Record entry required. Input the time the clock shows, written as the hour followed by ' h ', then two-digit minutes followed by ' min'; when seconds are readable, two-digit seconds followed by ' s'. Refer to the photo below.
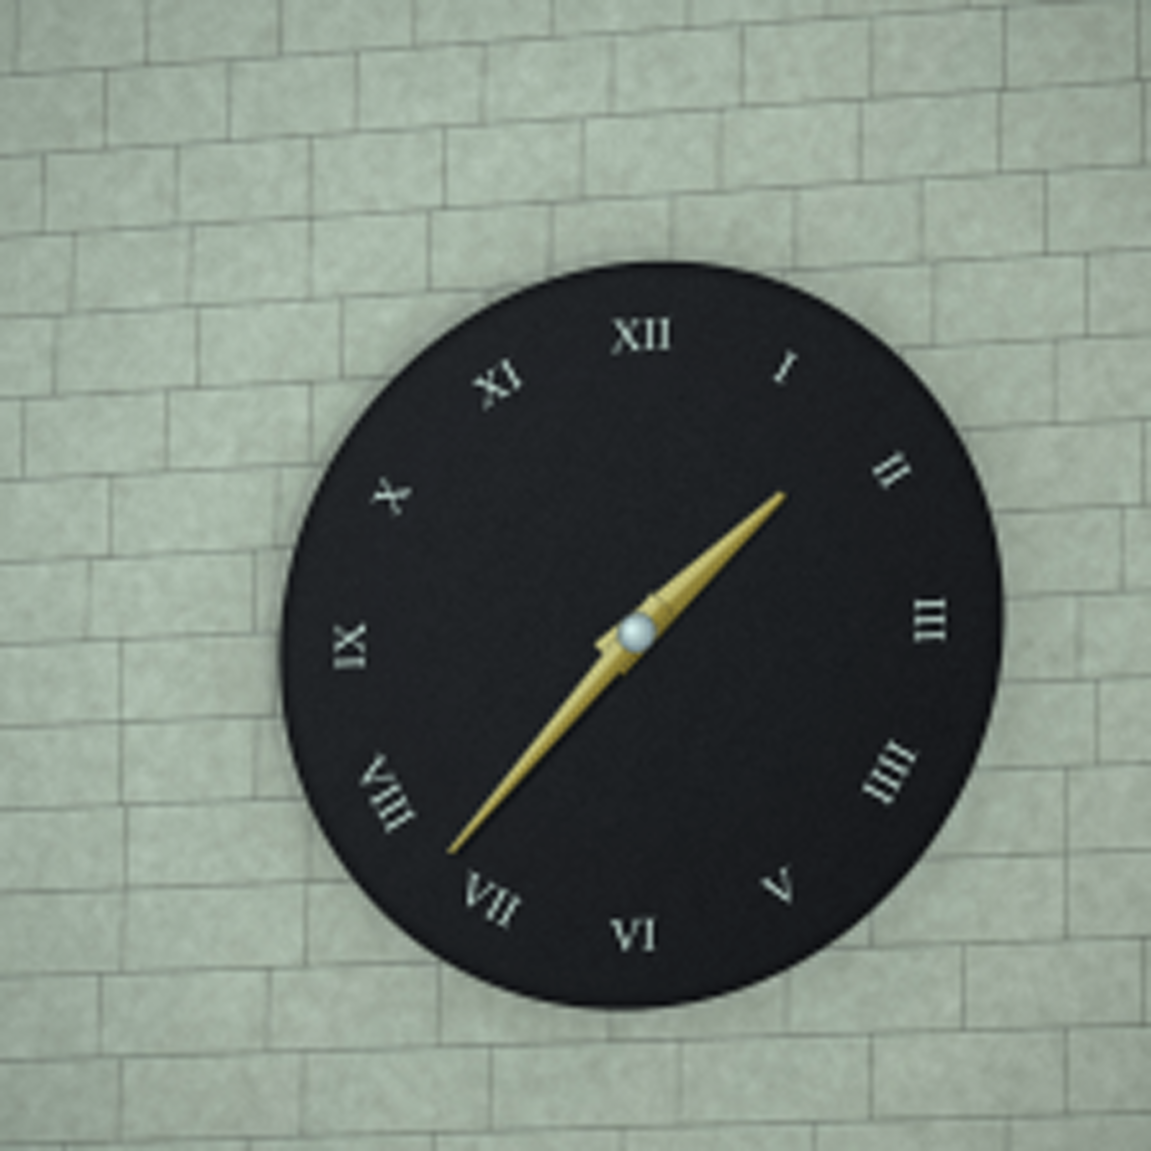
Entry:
1 h 37 min
